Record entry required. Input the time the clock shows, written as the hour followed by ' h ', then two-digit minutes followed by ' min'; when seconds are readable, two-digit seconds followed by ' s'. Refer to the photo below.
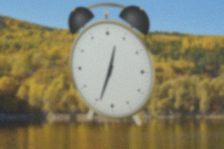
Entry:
12 h 34 min
